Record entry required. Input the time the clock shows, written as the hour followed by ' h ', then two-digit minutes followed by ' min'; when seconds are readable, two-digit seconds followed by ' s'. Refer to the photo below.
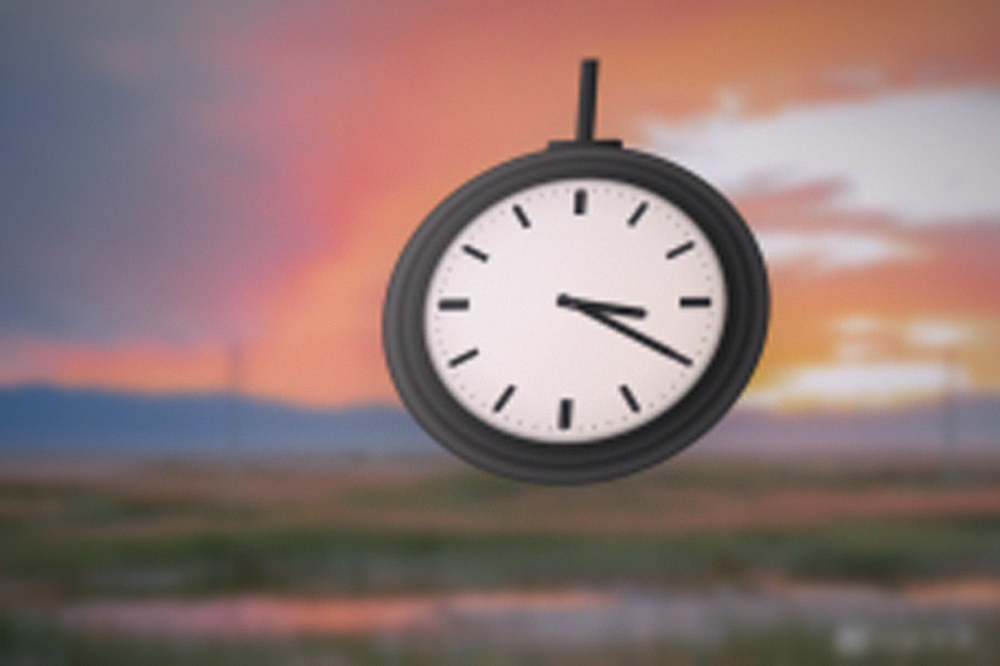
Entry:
3 h 20 min
